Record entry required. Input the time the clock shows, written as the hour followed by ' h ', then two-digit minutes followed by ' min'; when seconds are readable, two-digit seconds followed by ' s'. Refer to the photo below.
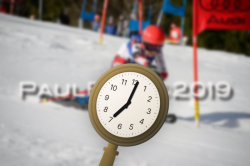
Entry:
7 h 01 min
